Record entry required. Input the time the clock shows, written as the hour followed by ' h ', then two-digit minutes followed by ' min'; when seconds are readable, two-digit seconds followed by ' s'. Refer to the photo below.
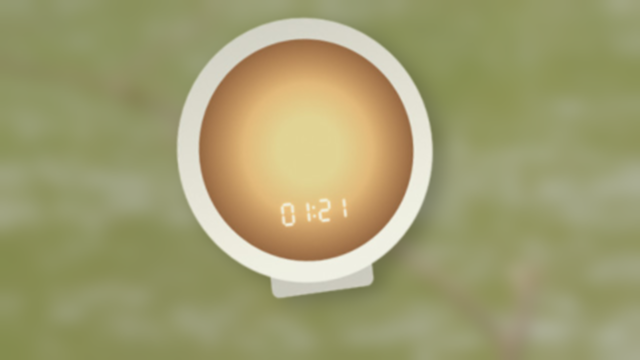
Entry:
1 h 21 min
